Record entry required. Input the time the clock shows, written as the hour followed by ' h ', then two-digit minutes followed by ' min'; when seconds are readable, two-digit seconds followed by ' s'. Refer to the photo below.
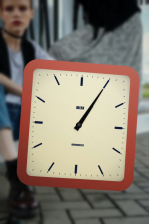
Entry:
1 h 05 min
